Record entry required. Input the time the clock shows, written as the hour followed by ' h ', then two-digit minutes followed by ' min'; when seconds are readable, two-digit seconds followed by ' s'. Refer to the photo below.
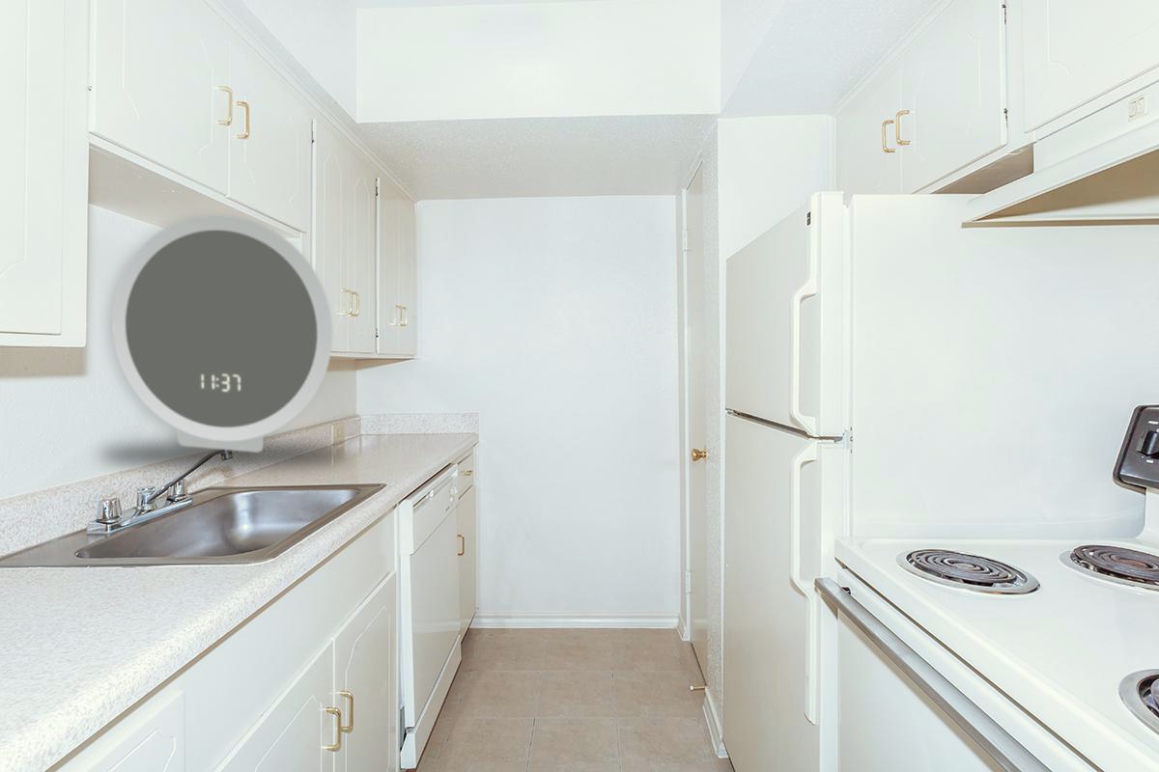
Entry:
11 h 37 min
